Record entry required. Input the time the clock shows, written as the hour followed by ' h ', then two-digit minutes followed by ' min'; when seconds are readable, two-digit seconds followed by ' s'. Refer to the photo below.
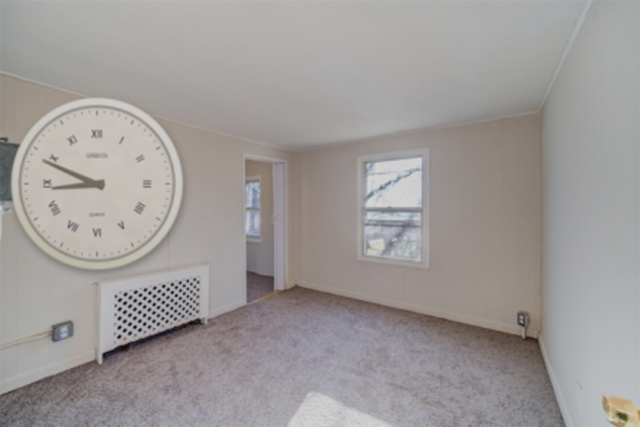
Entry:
8 h 49 min
